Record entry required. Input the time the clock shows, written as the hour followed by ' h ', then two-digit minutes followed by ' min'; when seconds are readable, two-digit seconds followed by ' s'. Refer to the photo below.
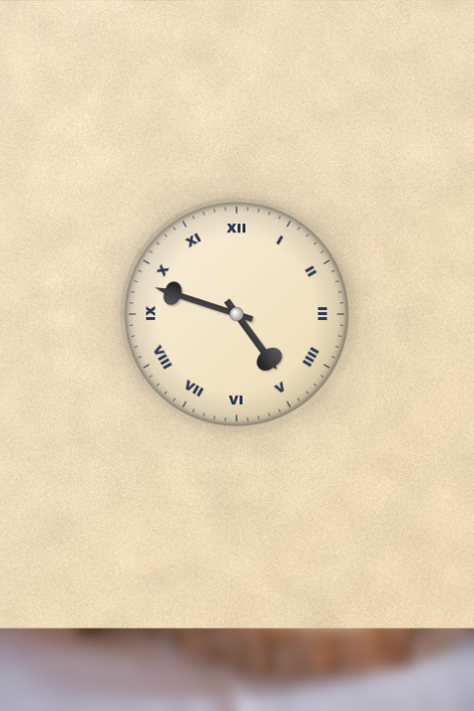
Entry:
4 h 48 min
